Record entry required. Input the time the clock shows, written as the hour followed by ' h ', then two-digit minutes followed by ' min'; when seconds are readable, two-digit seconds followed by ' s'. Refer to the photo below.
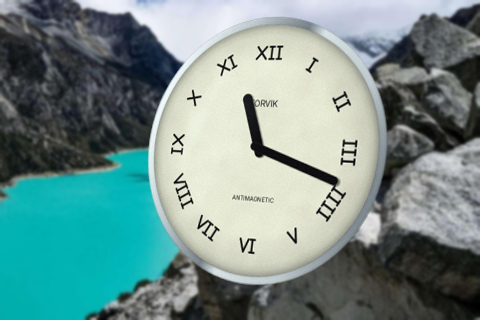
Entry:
11 h 18 min
